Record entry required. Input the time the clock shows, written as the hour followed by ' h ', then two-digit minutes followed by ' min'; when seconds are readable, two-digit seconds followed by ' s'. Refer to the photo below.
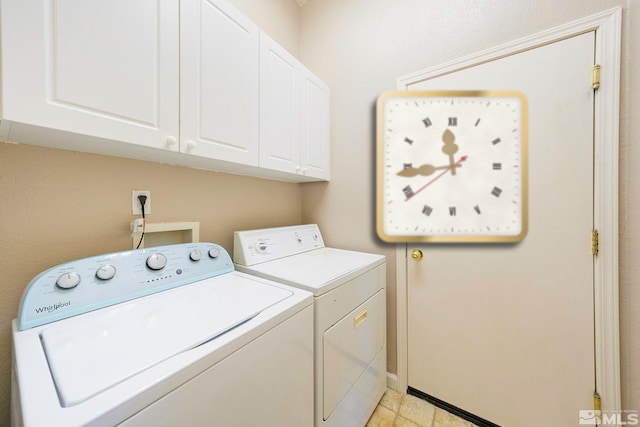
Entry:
11 h 43 min 39 s
